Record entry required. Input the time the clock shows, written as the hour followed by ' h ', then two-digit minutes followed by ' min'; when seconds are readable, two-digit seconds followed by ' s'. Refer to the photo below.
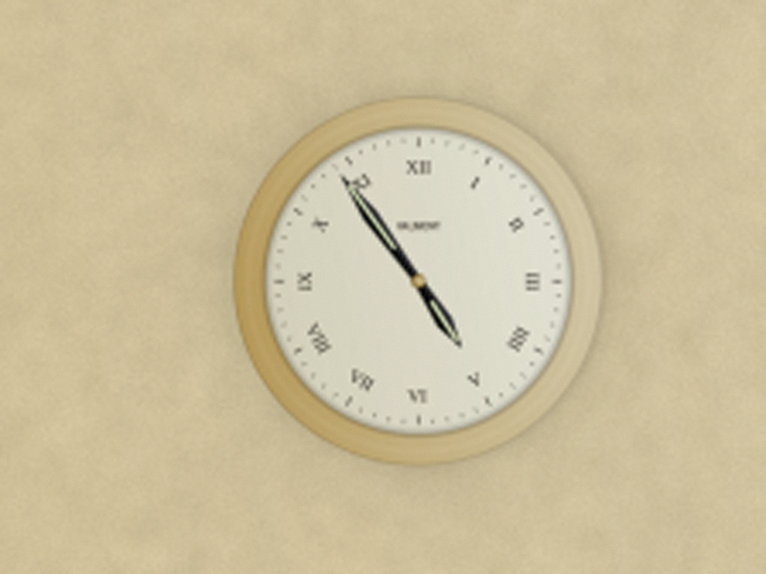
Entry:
4 h 54 min
